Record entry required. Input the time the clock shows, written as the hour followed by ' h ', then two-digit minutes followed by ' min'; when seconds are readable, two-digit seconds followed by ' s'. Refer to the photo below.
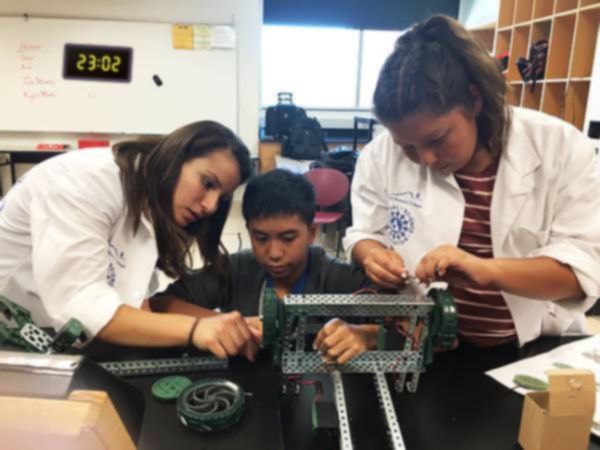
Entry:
23 h 02 min
